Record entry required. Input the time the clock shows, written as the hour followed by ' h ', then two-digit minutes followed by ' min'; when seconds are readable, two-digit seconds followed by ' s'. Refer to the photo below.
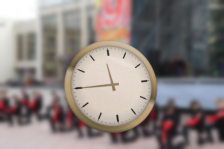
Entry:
11 h 45 min
